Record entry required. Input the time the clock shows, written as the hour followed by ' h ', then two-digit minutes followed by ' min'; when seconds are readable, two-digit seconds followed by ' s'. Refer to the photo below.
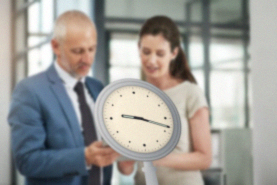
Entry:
9 h 18 min
